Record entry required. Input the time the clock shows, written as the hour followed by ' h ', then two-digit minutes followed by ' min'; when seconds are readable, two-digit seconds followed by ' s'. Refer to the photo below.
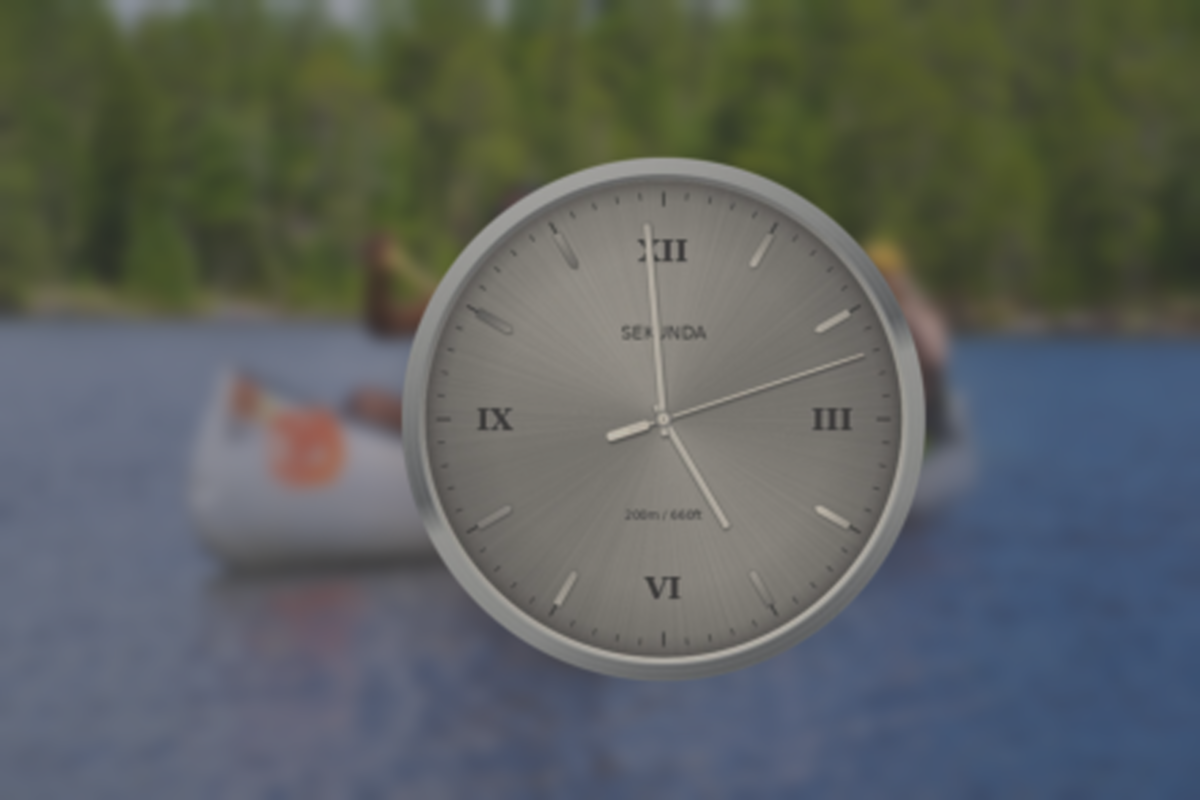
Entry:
4 h 59 min 12 s
